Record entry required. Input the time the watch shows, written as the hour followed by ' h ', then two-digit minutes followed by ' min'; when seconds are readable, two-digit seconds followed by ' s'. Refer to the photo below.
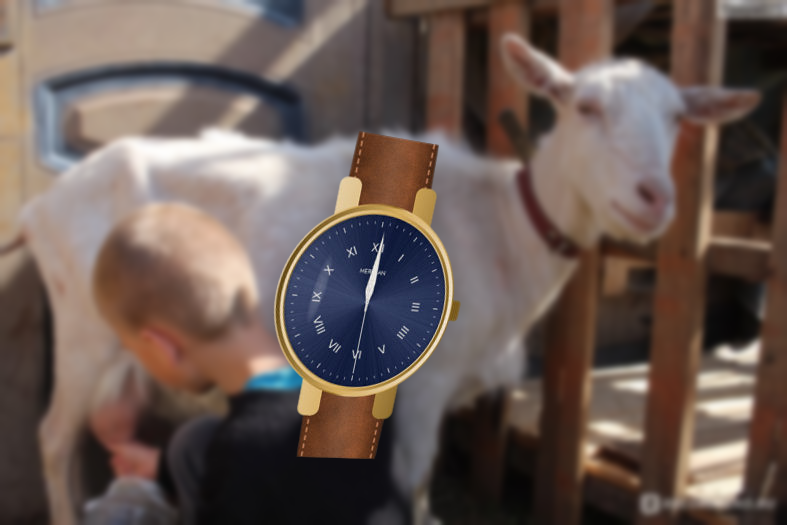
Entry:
12 h 00 min 30 s
